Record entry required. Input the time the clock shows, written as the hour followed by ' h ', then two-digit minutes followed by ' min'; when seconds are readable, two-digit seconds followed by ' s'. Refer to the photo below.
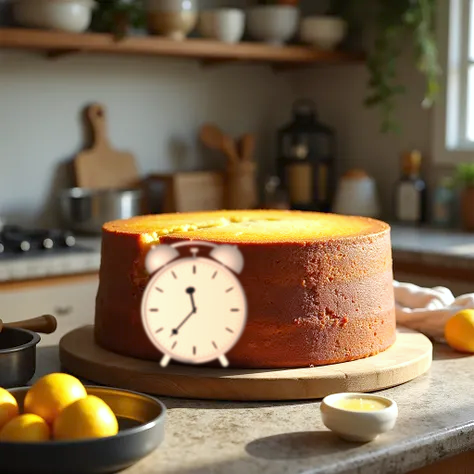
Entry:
11 h 37 min
